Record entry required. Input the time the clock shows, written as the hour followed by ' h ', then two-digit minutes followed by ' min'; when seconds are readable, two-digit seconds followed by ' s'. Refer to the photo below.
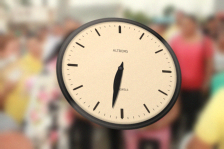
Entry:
6 h 32 min
